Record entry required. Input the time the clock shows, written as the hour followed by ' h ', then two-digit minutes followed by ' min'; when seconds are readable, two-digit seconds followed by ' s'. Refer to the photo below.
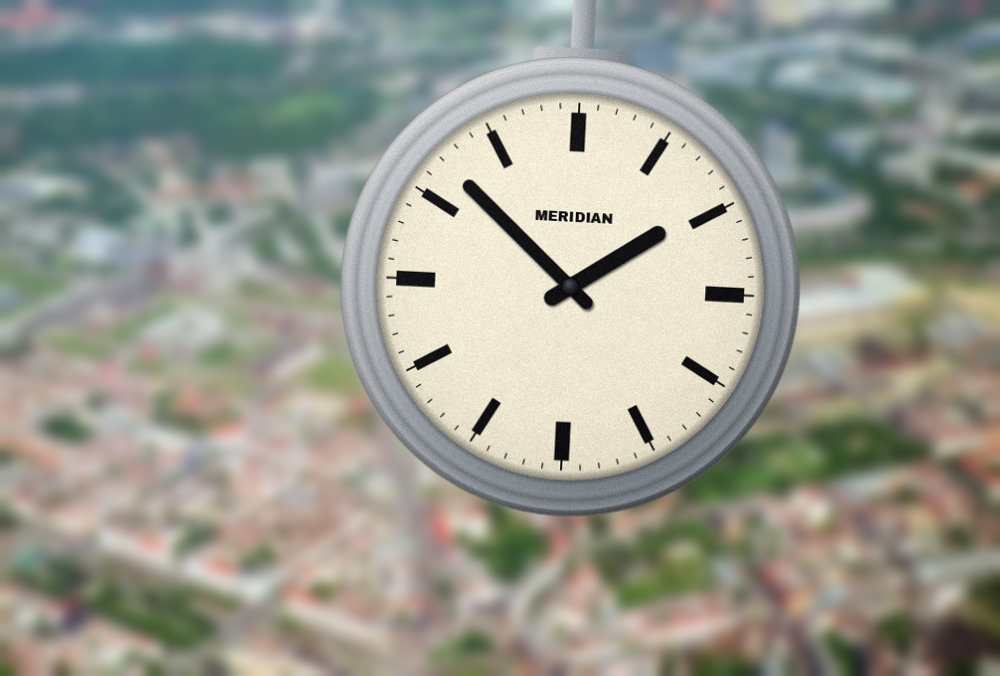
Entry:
1 h 52 min
